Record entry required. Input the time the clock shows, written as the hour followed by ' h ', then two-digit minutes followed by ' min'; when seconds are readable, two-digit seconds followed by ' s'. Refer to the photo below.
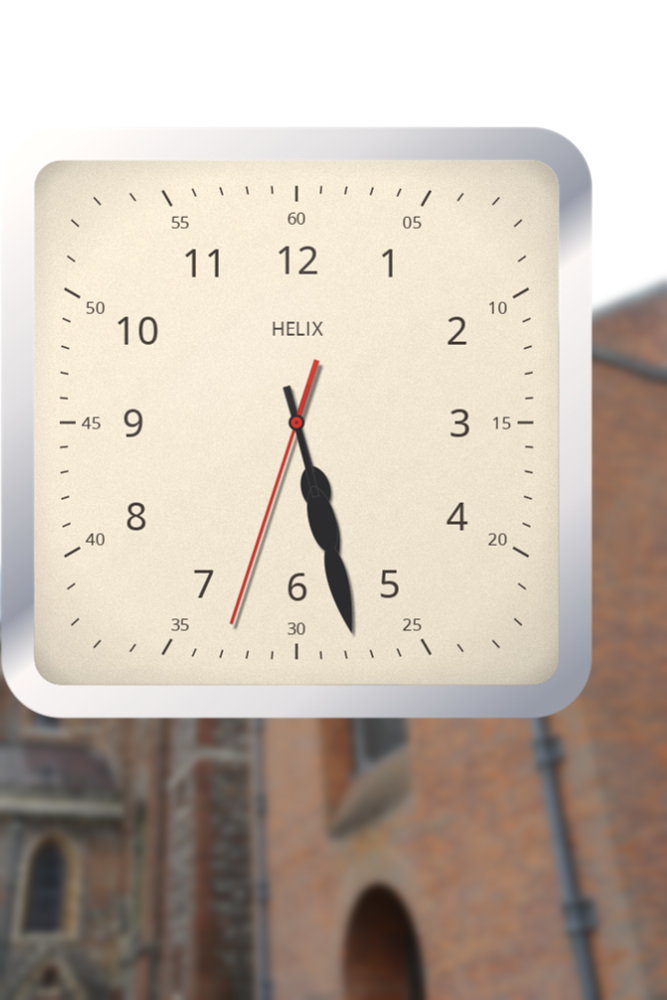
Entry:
5 h 27 min 33 s
